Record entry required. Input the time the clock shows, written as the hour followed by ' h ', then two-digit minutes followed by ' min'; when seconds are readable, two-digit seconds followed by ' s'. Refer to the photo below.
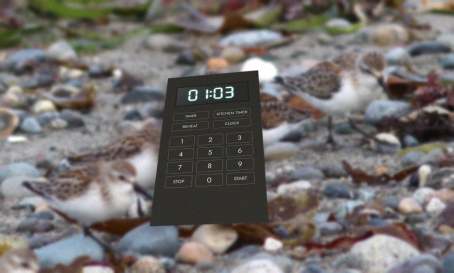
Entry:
1 h 03 min
